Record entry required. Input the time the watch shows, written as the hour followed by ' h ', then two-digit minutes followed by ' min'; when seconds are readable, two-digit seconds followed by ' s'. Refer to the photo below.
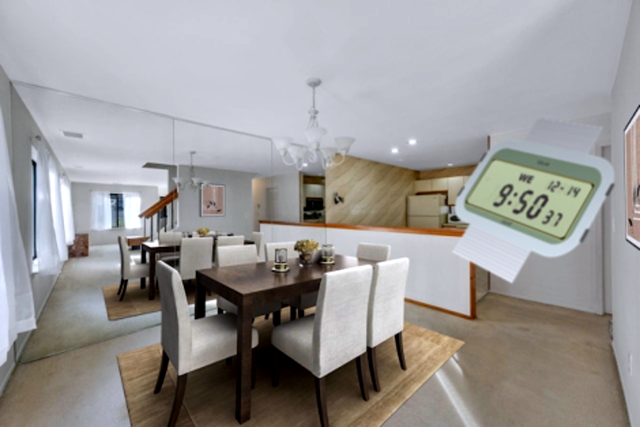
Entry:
9 h 50 min
